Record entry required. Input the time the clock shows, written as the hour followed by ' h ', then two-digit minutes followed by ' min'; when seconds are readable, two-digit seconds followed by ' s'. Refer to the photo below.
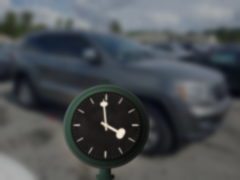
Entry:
3 h 59 min
